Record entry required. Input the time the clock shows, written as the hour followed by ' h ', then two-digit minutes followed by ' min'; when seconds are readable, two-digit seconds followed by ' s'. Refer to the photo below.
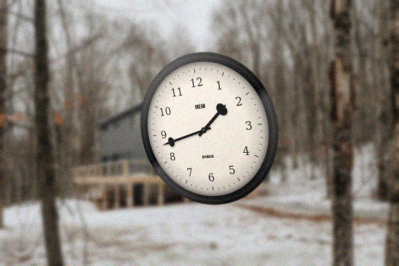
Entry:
1 h 43 min
